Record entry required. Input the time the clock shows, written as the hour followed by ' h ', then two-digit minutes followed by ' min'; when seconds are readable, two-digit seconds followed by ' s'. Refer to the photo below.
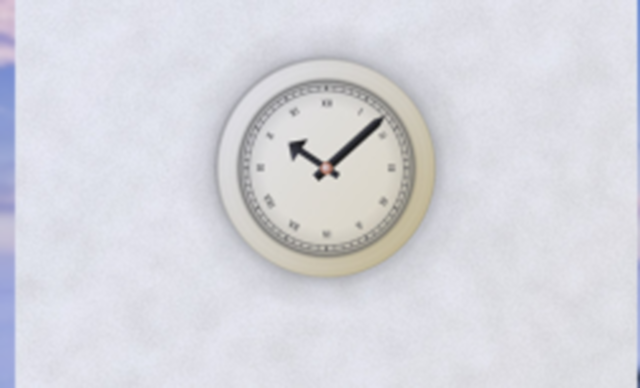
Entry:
10 h 08 min
